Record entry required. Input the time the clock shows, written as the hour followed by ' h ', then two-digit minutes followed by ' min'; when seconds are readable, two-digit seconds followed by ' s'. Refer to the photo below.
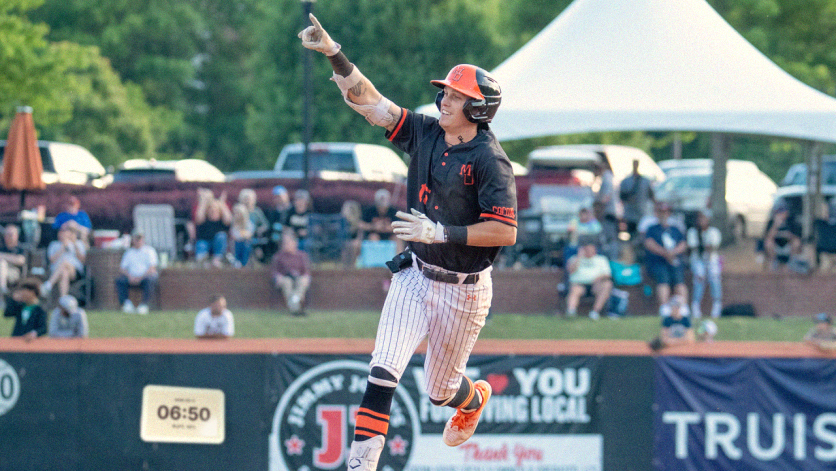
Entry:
6 h 50 min
